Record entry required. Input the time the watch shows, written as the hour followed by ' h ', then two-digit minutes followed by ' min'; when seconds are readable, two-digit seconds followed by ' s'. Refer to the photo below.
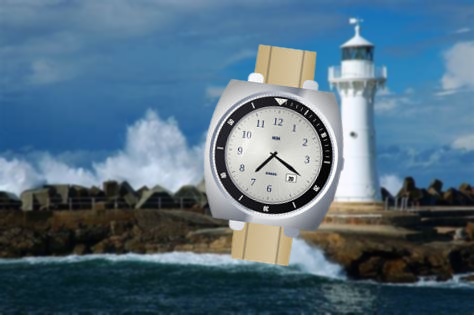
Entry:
7 h 20 min
